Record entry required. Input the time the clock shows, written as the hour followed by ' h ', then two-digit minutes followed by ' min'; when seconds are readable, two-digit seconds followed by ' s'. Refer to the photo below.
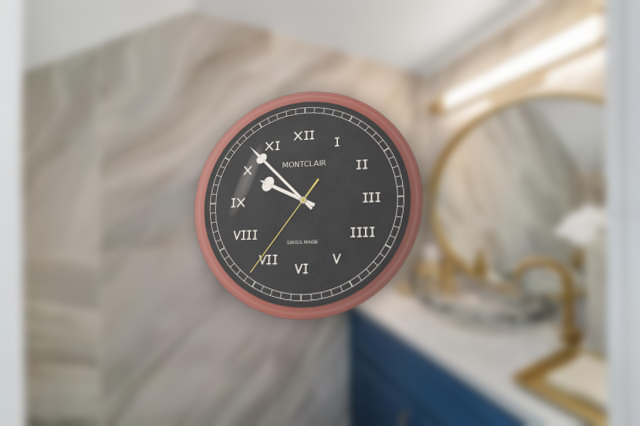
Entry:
9 h 52 min 36 s
